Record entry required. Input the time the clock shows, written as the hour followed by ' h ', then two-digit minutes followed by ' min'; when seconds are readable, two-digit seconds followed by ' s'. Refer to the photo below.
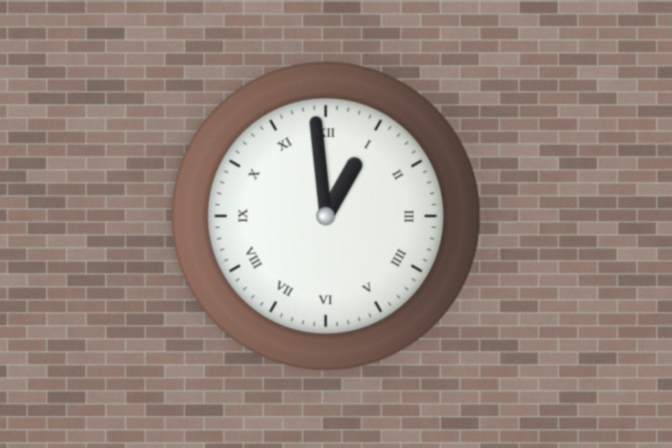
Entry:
12 h 59 min
